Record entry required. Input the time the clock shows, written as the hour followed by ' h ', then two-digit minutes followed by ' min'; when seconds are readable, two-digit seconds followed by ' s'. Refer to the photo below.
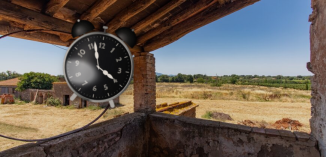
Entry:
3 h 57 min
